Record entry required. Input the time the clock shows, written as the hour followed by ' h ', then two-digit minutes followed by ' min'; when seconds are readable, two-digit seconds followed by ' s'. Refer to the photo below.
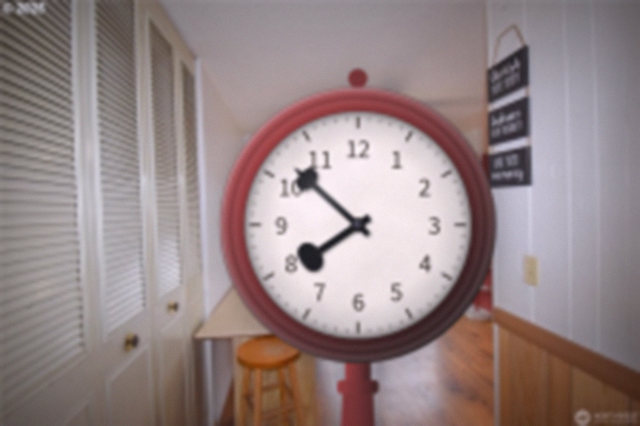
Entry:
7 h 52 min
